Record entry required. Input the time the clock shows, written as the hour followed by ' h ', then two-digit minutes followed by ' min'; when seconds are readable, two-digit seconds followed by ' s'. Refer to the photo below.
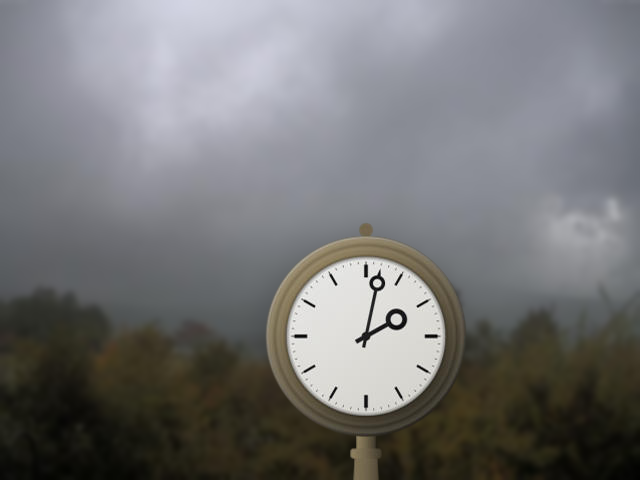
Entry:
2 h 02 min
